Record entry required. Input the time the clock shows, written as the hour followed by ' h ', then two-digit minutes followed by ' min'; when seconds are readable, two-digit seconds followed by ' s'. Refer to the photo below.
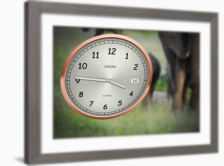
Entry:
3 h 46 min
